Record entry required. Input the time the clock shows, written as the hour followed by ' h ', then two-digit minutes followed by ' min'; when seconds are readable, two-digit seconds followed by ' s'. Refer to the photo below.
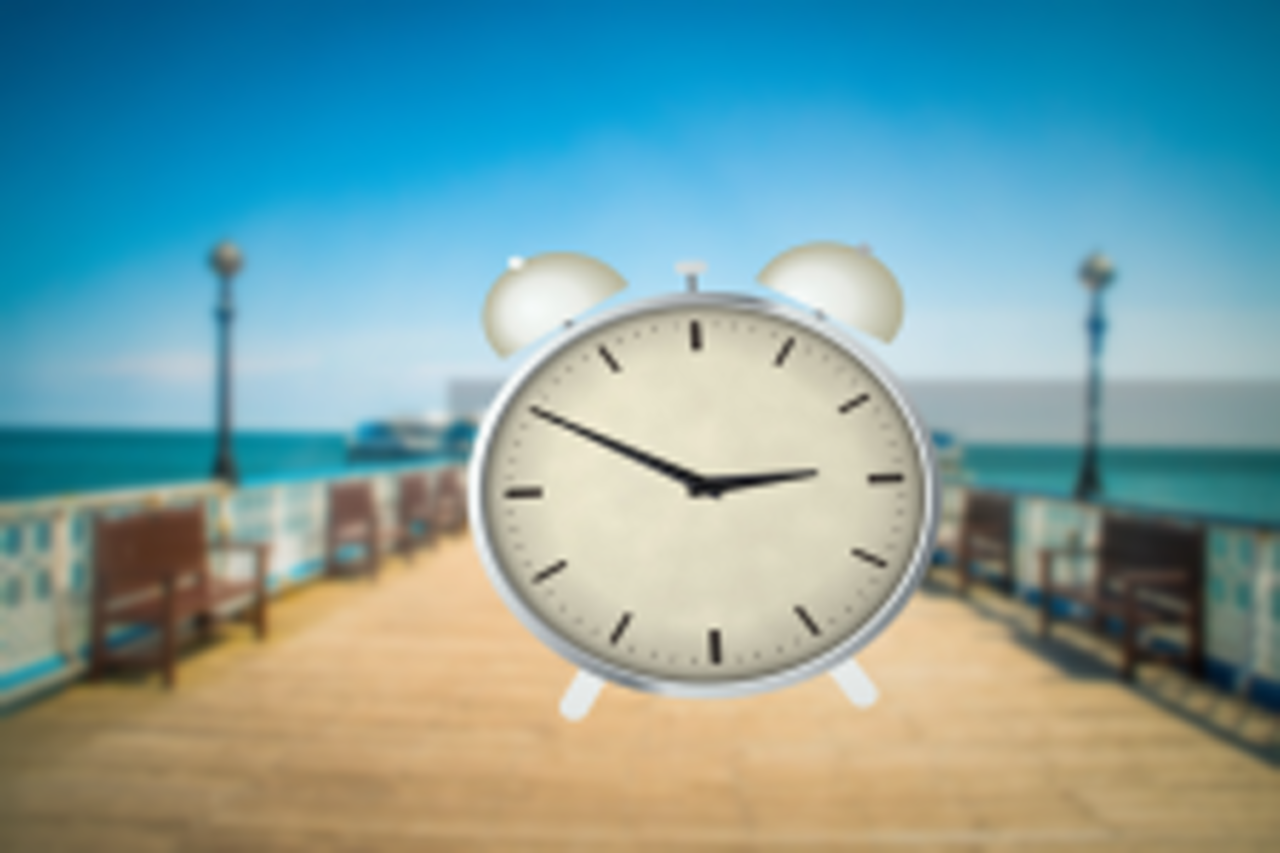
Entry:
2 h 50 min
